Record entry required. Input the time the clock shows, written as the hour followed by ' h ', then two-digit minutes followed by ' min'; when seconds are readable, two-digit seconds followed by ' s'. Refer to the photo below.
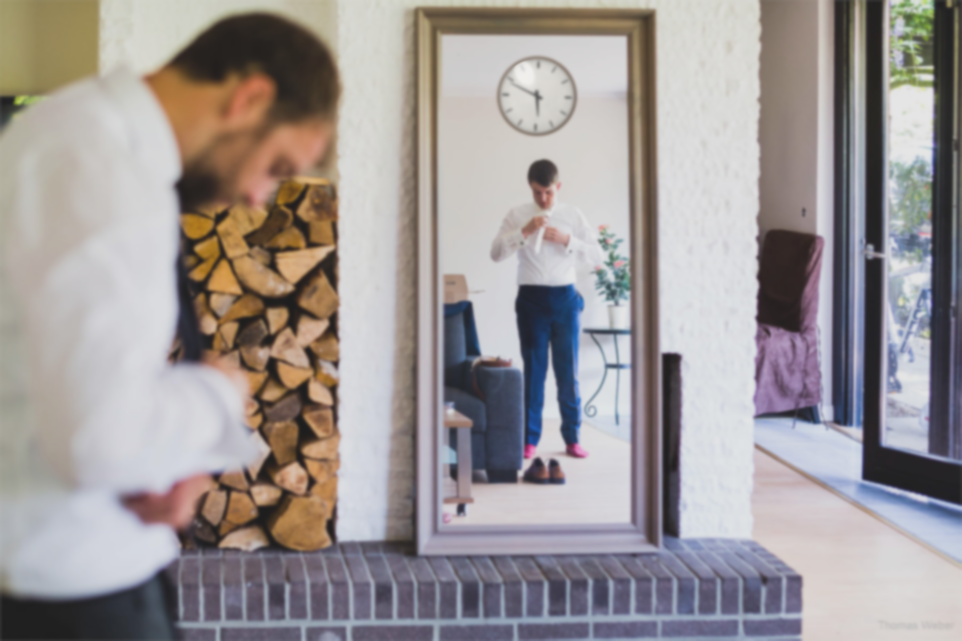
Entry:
5 h 49 min
